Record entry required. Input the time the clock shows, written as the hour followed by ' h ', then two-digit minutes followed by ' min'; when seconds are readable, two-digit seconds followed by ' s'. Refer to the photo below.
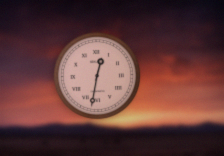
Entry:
12 h 32 min
